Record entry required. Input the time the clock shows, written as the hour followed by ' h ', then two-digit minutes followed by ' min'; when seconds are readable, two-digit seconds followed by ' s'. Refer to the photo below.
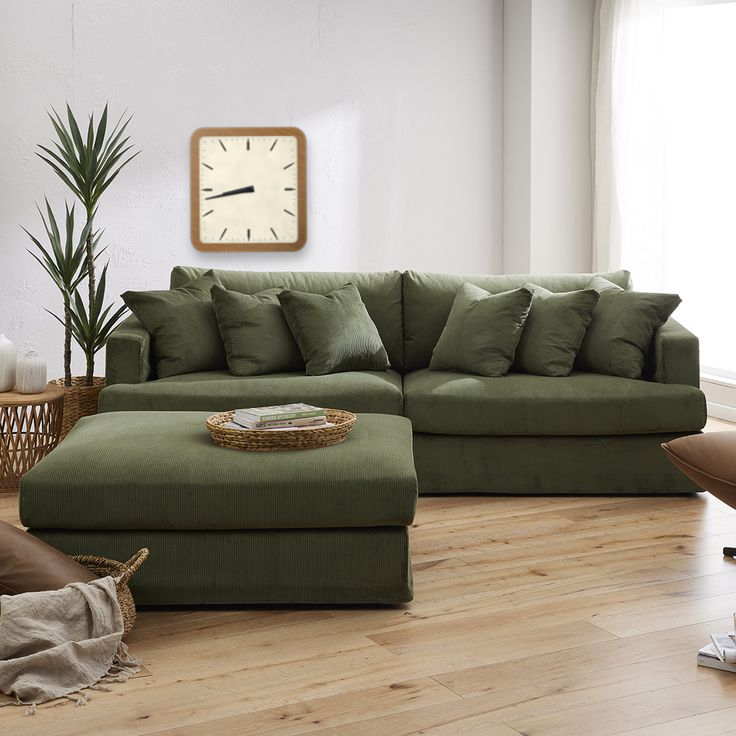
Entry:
8 h 43 min
